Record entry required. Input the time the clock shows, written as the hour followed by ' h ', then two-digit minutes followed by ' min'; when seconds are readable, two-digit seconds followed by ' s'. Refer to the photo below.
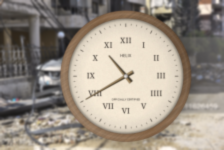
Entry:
10 h 40 min
